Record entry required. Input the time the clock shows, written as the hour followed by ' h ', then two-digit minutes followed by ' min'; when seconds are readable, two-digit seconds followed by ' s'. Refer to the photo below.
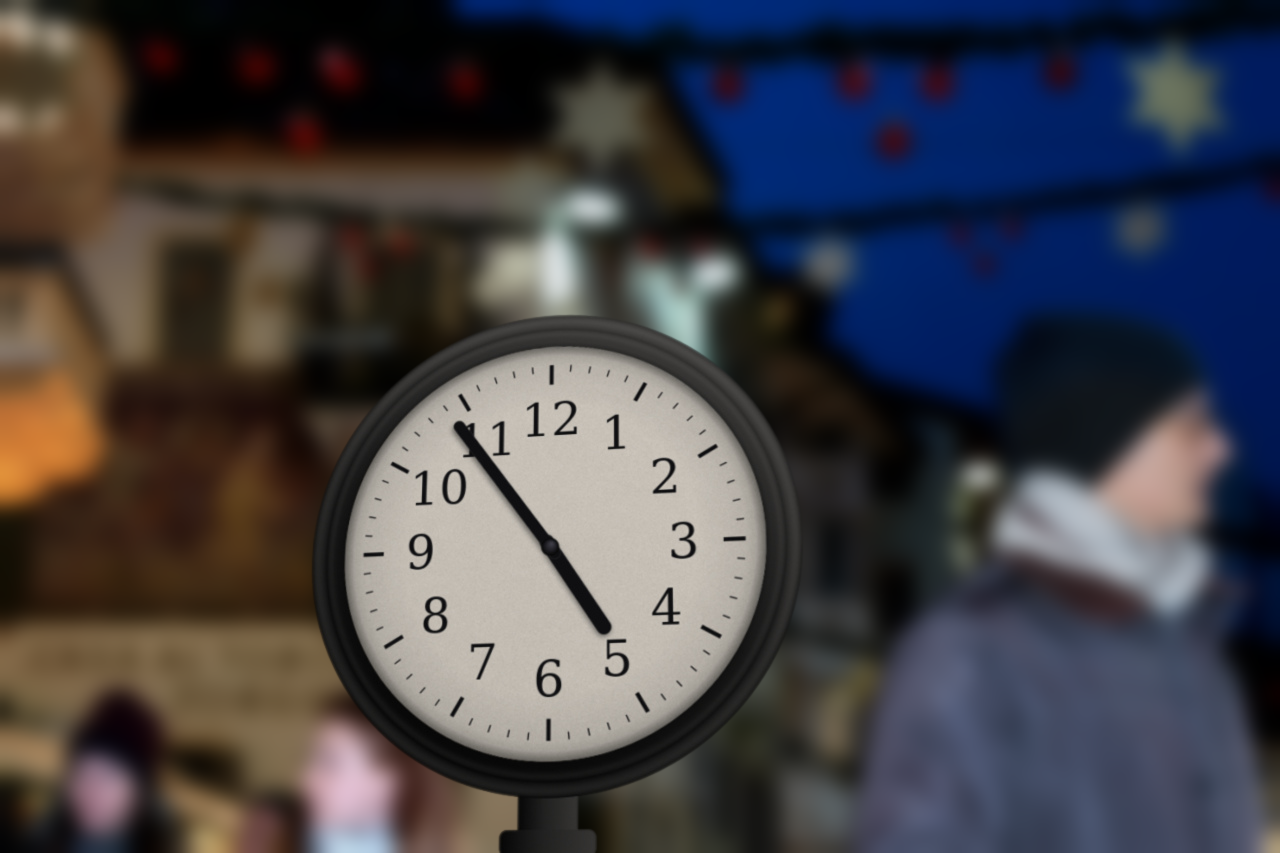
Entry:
4 h 54 min
